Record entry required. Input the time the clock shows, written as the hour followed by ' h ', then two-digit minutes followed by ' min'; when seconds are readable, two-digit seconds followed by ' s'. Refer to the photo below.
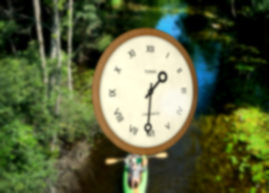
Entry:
1 h 31 min
